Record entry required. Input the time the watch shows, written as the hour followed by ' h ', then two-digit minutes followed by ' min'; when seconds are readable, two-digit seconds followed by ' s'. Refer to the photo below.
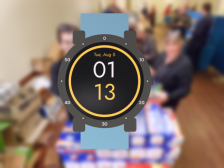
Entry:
1 h 13 min
